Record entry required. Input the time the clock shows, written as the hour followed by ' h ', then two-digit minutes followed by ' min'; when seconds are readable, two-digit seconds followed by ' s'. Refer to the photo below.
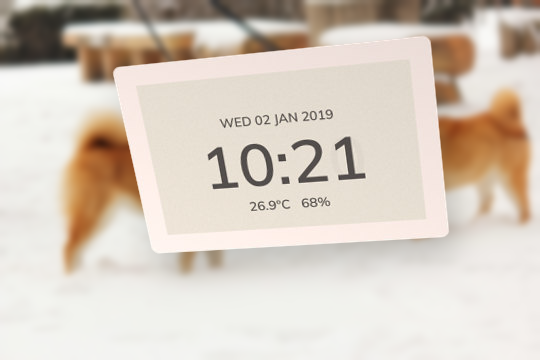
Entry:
10 h 21 min
